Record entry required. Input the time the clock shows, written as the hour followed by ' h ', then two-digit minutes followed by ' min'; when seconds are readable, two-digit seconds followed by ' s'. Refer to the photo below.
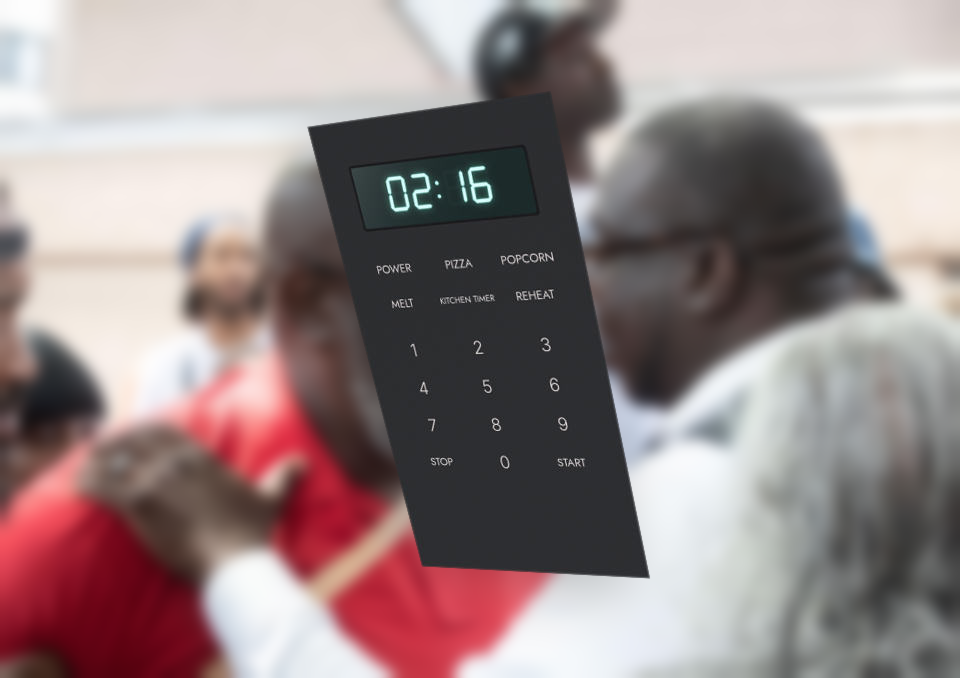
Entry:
2 h 16 min
